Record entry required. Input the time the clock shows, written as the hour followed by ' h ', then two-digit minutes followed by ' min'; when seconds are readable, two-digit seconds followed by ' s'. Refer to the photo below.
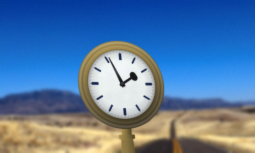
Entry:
1 h 56 min
